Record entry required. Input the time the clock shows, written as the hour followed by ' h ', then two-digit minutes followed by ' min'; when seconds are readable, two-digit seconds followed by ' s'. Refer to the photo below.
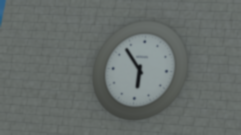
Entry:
5 h 53 min
